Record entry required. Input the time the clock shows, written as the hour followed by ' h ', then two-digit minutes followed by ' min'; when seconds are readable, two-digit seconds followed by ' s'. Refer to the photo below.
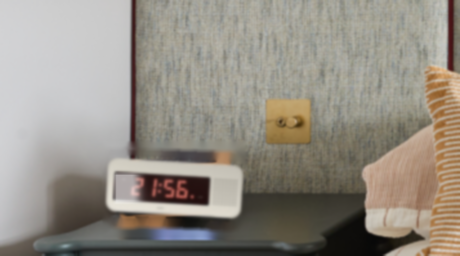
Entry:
21 h 56 min
